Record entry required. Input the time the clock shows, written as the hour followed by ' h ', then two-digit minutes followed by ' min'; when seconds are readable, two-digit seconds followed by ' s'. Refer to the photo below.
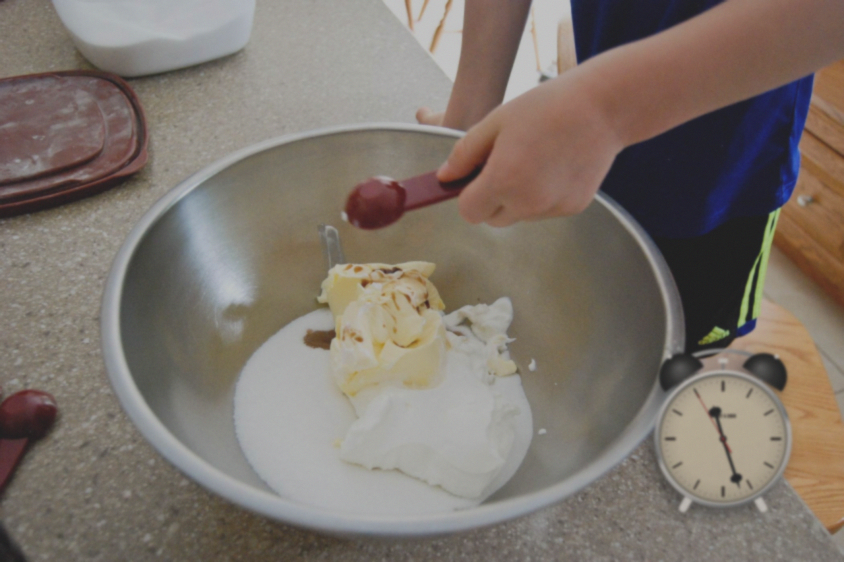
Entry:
11 h 26 min 55 s
